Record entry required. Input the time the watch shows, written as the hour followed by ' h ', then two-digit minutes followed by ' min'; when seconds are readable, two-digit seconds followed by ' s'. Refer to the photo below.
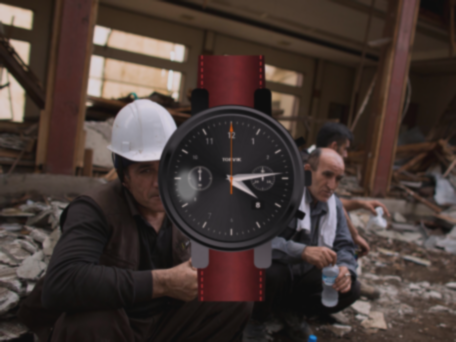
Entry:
4 h 14 min
